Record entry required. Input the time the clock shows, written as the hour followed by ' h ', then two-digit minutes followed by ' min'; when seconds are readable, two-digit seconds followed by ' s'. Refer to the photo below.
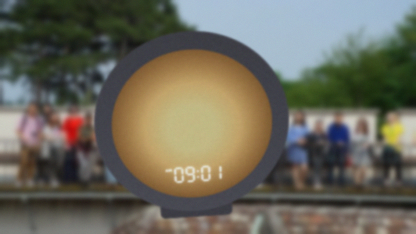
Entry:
9 h 01 min
